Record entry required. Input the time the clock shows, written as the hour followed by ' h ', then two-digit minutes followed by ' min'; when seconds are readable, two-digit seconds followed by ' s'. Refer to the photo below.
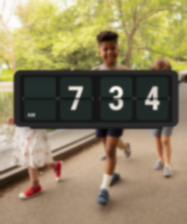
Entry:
7 h 34 min
